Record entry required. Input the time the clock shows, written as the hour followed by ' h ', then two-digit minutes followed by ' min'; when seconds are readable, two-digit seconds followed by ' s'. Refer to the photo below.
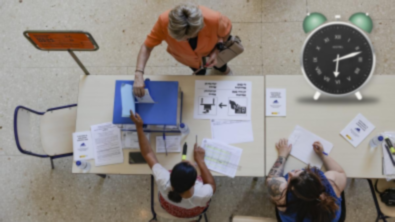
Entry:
6 h 12 min
